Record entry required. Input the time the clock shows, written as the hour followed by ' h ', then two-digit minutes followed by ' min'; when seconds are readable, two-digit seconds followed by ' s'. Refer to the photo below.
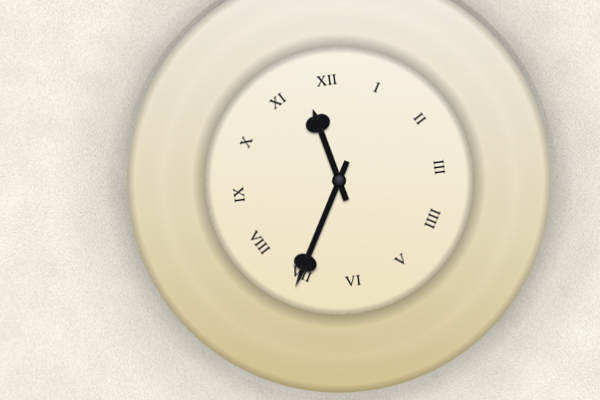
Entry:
11 h 35 min
